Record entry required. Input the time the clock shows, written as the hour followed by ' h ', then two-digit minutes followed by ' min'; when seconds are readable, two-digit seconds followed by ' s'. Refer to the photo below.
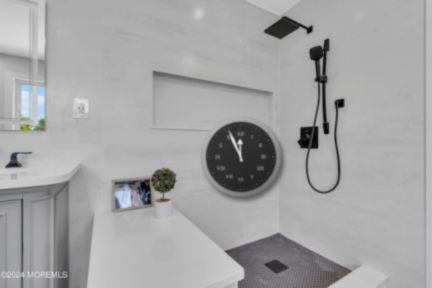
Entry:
11 h 56 min
